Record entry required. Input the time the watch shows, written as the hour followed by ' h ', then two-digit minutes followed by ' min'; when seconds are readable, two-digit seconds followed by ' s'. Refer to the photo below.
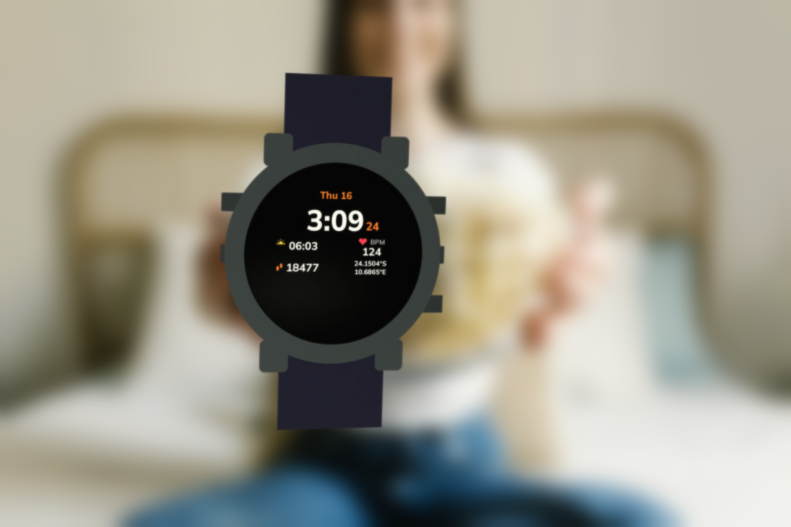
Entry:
3 h 09 min 24 s
